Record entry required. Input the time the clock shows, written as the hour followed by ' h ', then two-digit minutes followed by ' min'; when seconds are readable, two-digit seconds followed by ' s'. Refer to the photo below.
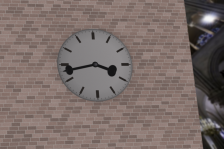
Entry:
3 h 43 min
